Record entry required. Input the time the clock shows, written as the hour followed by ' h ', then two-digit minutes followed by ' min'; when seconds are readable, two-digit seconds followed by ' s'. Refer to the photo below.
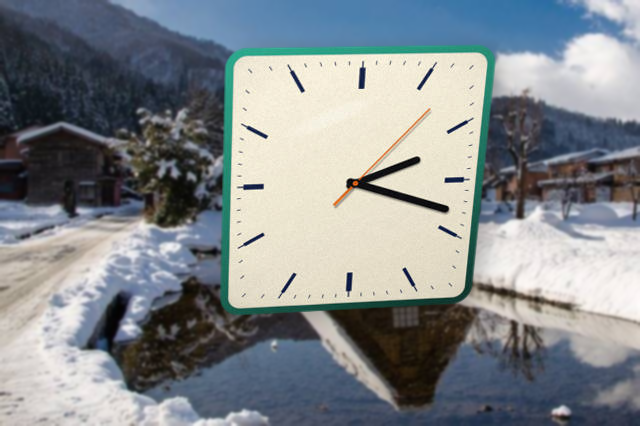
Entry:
2 h 18 min 07 s
